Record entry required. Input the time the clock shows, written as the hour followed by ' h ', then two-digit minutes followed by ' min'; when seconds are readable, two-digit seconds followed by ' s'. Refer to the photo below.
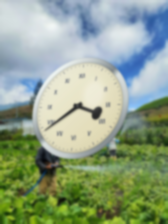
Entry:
3 h 39 min
